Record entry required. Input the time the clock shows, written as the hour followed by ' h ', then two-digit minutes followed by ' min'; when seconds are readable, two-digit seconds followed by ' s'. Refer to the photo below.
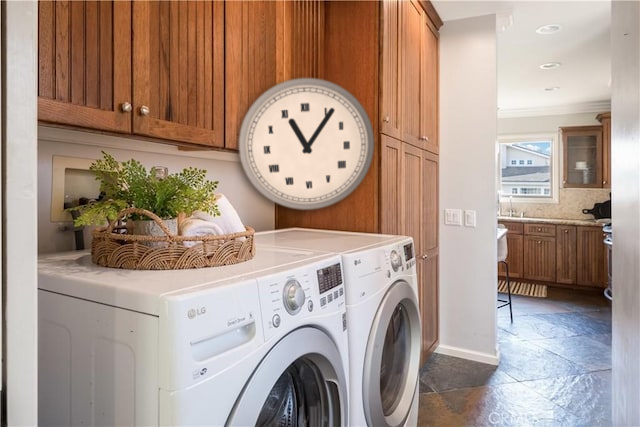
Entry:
11 h 06 min
